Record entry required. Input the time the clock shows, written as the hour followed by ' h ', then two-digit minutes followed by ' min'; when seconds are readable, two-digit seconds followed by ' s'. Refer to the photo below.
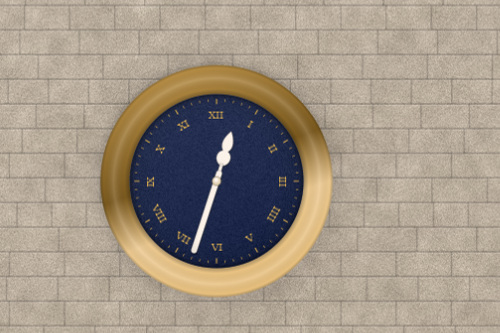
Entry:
12 h 33 min
